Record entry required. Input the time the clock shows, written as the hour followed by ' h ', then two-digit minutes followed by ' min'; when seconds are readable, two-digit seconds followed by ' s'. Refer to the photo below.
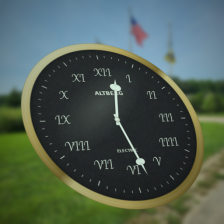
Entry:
12 h 28 min
